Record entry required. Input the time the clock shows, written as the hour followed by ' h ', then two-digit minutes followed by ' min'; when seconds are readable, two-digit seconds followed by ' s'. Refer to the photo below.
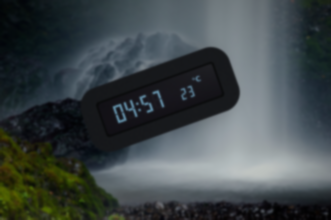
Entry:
4 h 57 min
